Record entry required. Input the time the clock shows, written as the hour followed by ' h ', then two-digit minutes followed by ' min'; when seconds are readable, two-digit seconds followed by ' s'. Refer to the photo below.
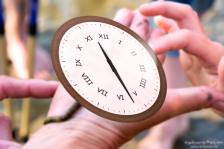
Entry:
11 h 27 min
